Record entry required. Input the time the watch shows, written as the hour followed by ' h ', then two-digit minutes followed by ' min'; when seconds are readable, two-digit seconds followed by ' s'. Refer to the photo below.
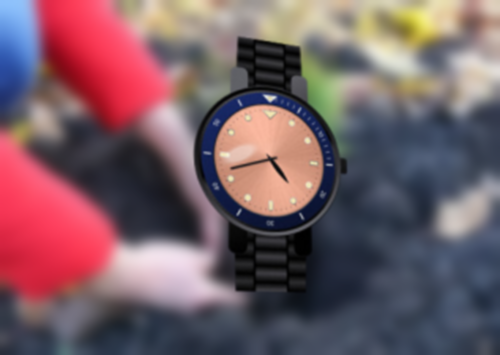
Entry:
4 h 42 min
